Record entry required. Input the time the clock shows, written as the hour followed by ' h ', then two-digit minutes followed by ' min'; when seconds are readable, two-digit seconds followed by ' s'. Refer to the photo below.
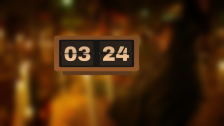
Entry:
3 h 24 min
